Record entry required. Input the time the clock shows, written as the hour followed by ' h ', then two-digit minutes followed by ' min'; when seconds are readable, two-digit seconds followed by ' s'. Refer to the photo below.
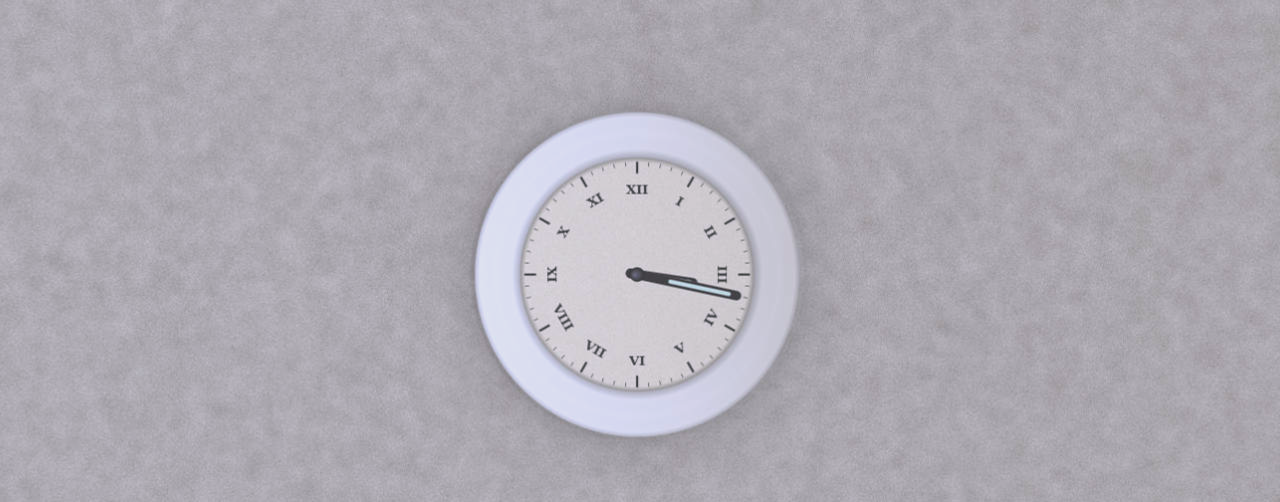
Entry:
3 h 17 min
